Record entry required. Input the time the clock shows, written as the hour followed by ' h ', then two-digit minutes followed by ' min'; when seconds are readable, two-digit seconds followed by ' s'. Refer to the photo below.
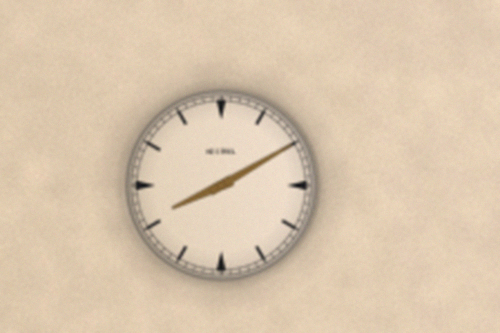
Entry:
8 h 10 min
